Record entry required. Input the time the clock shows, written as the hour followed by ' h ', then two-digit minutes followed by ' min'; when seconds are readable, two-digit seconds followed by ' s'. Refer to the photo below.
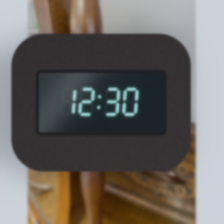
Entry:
12 h 30 min
